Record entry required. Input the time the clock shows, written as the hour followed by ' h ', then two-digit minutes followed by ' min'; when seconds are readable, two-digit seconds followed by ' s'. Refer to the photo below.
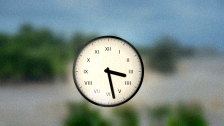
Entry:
3 h 28 min
